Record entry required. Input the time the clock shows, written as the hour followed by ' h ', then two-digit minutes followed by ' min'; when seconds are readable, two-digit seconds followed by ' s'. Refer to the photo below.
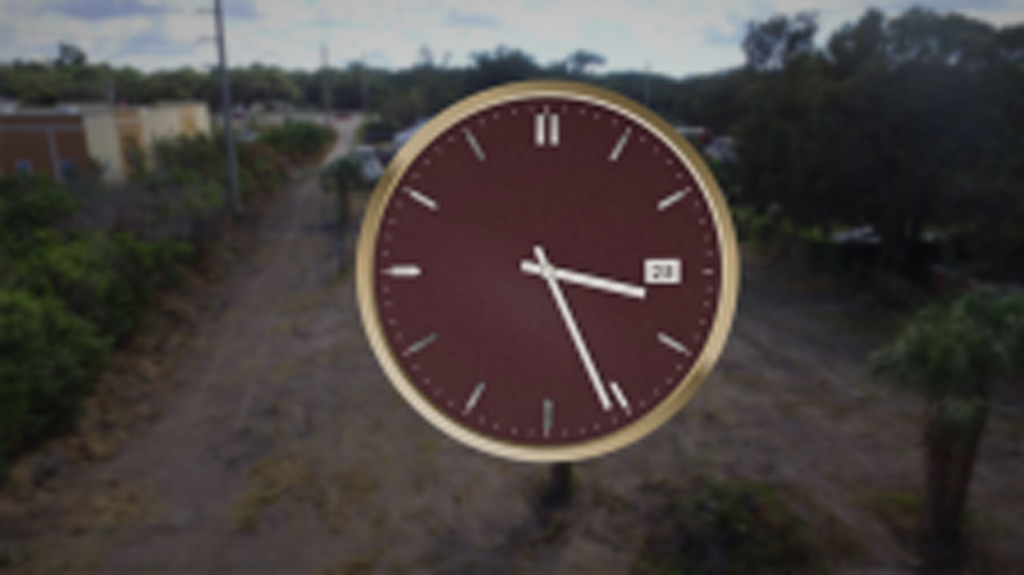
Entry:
3 h 26 min
